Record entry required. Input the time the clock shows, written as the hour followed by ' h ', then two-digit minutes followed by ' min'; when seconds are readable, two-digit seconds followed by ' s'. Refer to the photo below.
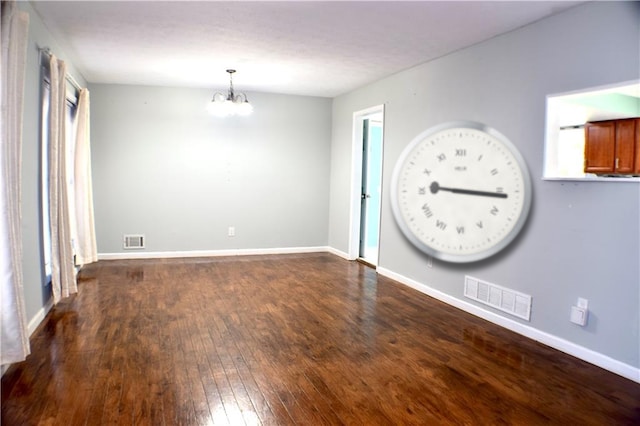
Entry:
9 h 16 min
